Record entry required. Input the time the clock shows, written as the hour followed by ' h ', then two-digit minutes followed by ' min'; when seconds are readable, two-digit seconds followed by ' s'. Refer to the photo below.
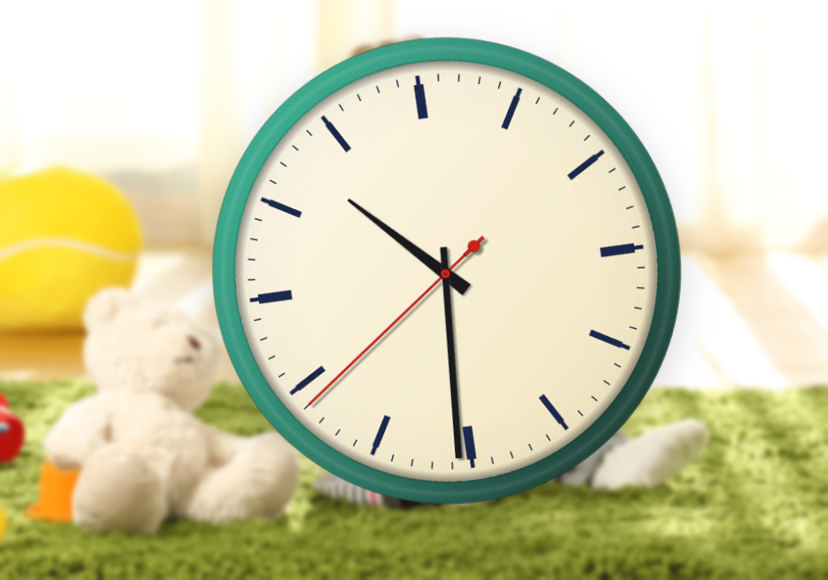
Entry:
10 h 30 min 39 s
